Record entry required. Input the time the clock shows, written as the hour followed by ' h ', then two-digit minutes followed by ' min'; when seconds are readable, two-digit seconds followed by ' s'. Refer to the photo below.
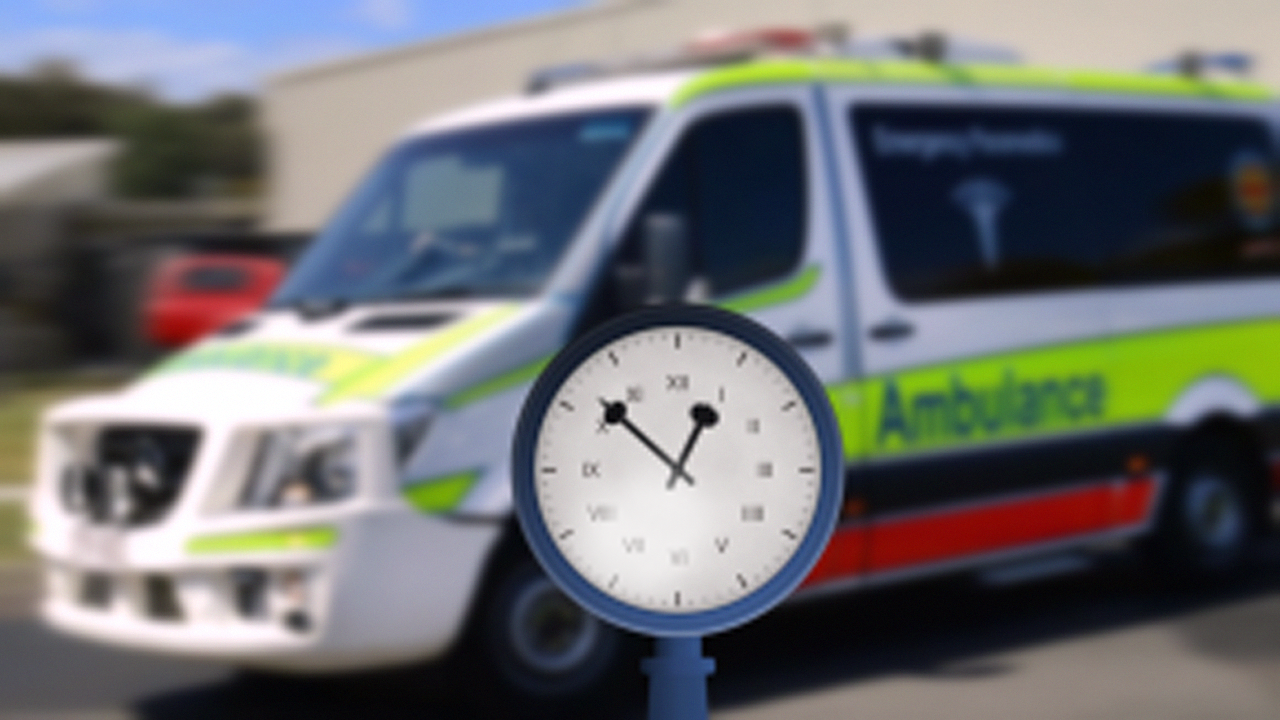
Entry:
12 h 52 min
